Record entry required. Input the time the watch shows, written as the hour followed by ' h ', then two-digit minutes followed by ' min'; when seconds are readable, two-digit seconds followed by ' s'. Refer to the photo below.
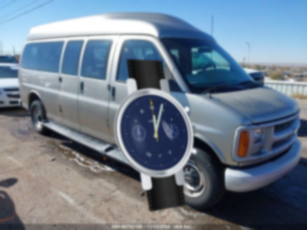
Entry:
12 h 04 min
